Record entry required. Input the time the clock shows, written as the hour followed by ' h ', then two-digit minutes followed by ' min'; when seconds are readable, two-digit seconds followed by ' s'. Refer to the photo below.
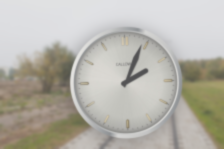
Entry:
2 h 04 min
